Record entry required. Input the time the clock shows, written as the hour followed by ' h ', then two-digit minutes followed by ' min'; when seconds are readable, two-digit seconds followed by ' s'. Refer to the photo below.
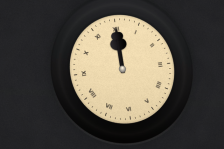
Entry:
12 h 00 min
